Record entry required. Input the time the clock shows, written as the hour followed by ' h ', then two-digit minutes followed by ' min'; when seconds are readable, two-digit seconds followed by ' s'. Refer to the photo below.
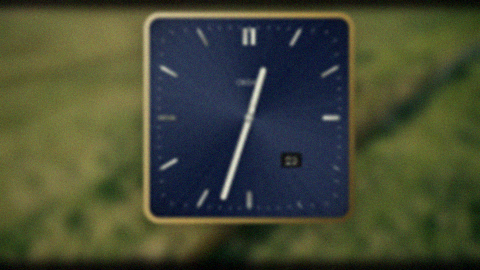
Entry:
12 h 33 min
